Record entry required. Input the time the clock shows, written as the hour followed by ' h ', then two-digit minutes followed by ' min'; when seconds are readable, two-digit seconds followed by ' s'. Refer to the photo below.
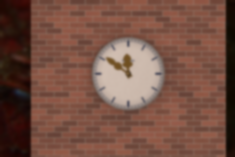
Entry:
11 h 51 min
